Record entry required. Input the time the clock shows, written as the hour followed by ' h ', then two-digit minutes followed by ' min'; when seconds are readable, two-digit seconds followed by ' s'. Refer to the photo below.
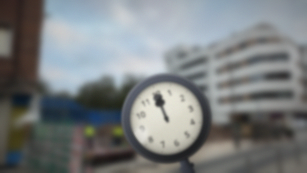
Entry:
12 h 00 min
